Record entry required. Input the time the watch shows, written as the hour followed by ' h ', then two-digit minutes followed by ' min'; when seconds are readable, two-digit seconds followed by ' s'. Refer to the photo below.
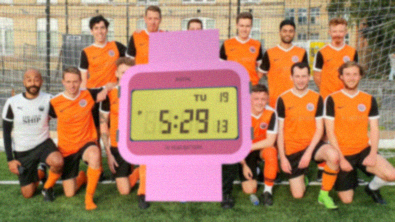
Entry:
5 h 29 min 13 s
